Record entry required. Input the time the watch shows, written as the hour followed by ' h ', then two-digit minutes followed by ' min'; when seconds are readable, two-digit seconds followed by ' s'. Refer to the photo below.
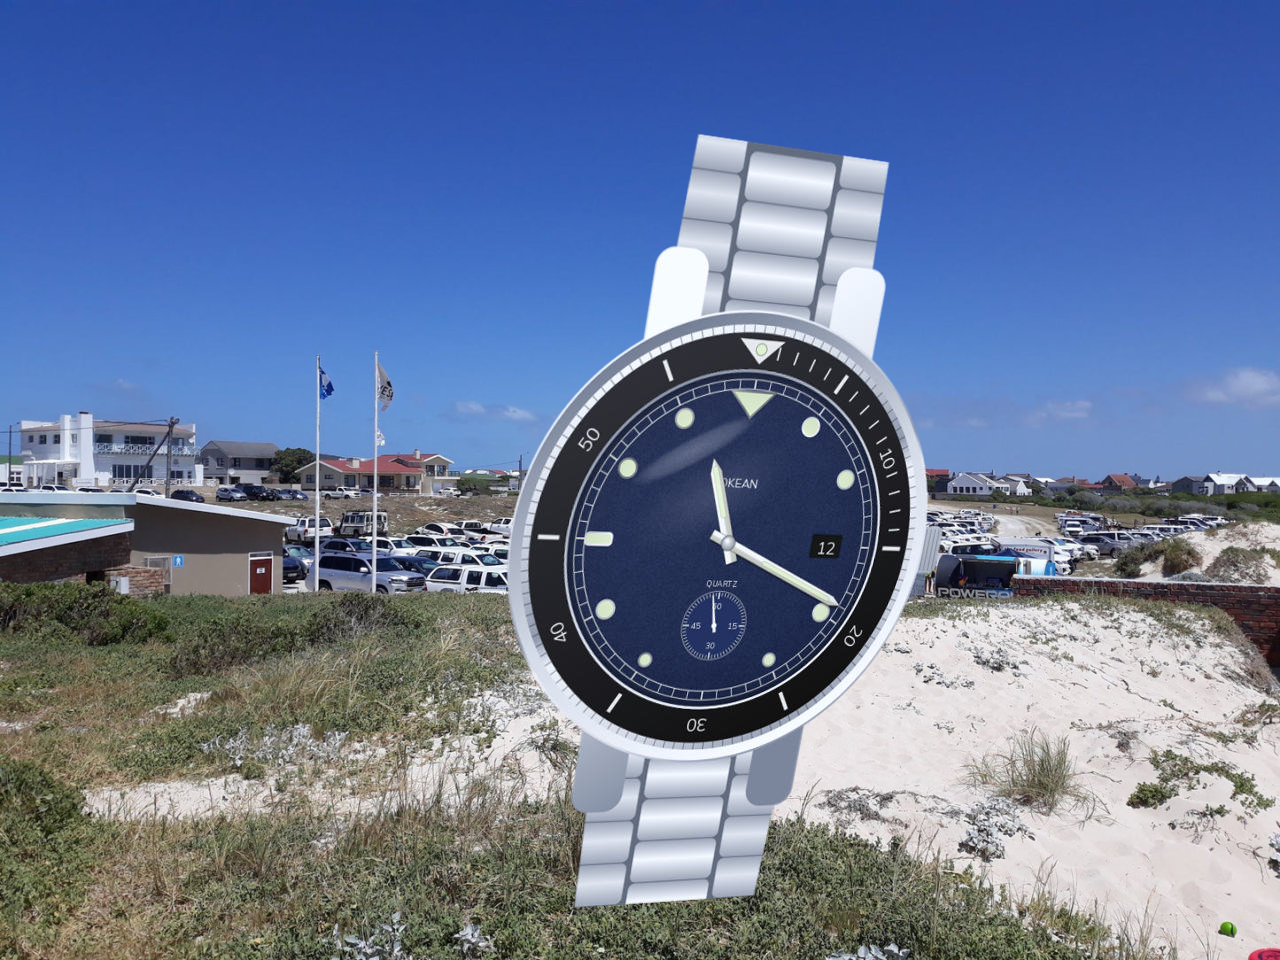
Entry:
11 h 18 min 58 s
